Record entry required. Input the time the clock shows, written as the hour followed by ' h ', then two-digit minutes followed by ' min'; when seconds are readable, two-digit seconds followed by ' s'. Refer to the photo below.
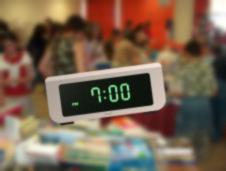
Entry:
7 h 00 min
